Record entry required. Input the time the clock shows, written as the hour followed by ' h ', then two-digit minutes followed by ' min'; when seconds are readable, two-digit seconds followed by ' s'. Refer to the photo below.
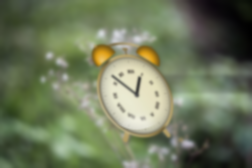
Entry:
12 h 52 min
